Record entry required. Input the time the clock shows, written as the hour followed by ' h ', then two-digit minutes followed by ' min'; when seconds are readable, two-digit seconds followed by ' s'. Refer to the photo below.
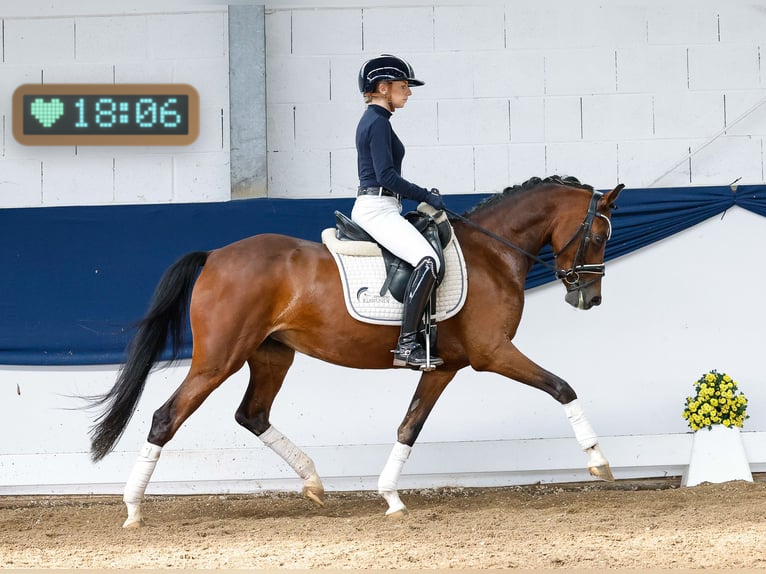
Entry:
18 h 06 min
